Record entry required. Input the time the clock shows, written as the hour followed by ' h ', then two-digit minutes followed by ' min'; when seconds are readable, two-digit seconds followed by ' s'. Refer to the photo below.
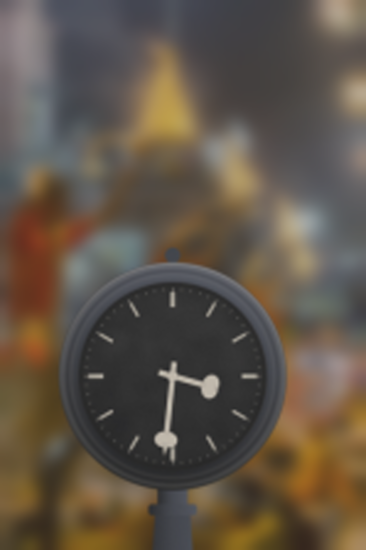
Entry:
3 h 31 min
